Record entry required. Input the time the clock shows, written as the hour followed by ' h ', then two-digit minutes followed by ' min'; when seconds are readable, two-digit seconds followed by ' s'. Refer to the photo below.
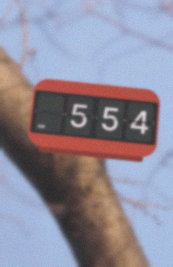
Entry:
5 h 54 min
